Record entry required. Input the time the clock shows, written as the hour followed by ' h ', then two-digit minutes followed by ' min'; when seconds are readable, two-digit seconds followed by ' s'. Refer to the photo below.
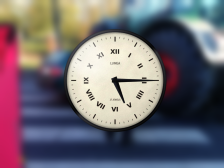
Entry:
5 h 15 min
